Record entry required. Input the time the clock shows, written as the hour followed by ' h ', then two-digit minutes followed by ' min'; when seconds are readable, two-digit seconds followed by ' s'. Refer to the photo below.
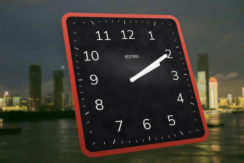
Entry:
2 h 10 min
